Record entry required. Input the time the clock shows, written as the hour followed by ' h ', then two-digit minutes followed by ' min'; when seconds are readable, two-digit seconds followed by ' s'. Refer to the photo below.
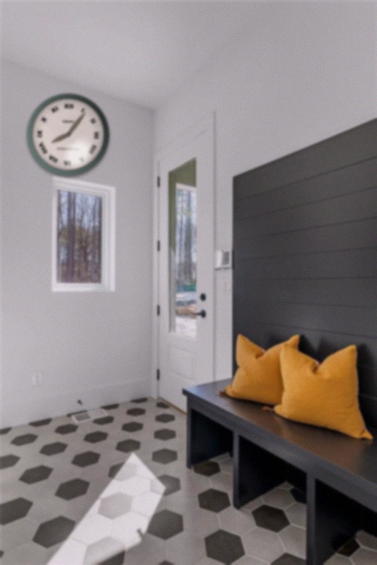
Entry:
8 h 06 min
